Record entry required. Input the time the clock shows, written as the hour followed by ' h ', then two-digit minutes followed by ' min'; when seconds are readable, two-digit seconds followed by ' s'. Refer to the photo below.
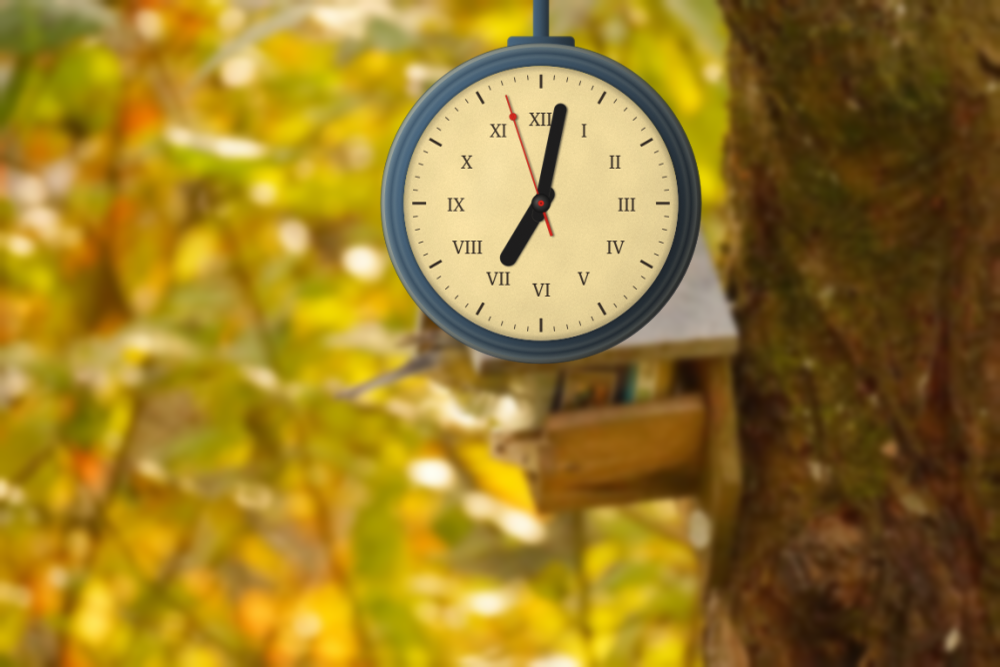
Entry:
7 h 01 min 57 s
